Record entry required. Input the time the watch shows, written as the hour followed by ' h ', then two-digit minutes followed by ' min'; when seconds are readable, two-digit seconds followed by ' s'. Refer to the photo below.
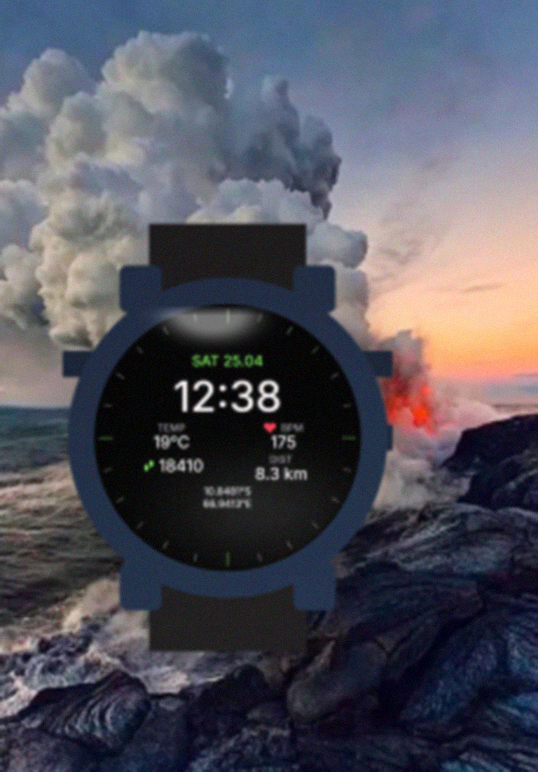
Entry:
12 h 38 min
